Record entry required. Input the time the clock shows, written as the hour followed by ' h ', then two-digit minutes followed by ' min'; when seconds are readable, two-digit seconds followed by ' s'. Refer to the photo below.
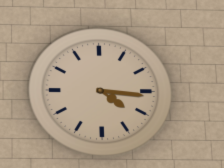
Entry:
4 h 16 min
